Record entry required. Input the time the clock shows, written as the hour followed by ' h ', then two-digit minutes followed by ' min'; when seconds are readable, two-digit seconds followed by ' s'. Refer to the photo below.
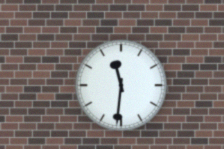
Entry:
11 h 31 min
